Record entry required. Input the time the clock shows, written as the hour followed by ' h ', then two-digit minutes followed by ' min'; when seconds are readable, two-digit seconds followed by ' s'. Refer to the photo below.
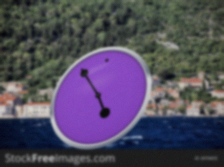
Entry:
4 h 53 min
